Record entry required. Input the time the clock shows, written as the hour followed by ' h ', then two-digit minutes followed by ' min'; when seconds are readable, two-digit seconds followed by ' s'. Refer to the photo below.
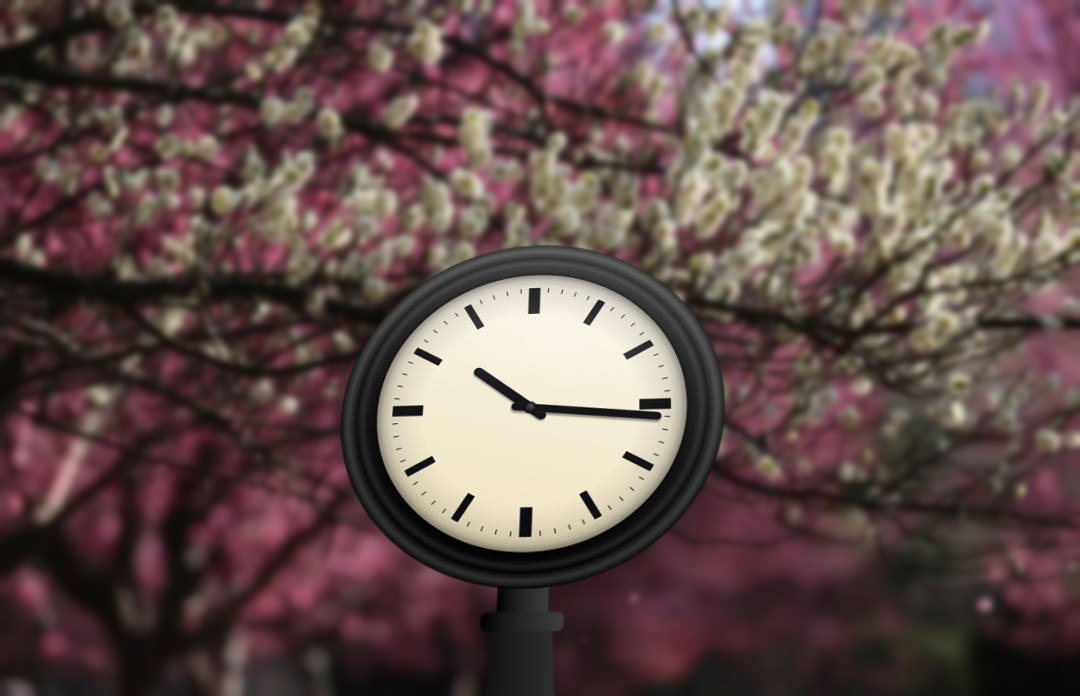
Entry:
10 h 16 min
